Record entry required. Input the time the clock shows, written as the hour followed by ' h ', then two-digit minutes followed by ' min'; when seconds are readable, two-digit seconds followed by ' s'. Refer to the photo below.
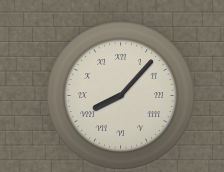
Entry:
8 h 07 min
